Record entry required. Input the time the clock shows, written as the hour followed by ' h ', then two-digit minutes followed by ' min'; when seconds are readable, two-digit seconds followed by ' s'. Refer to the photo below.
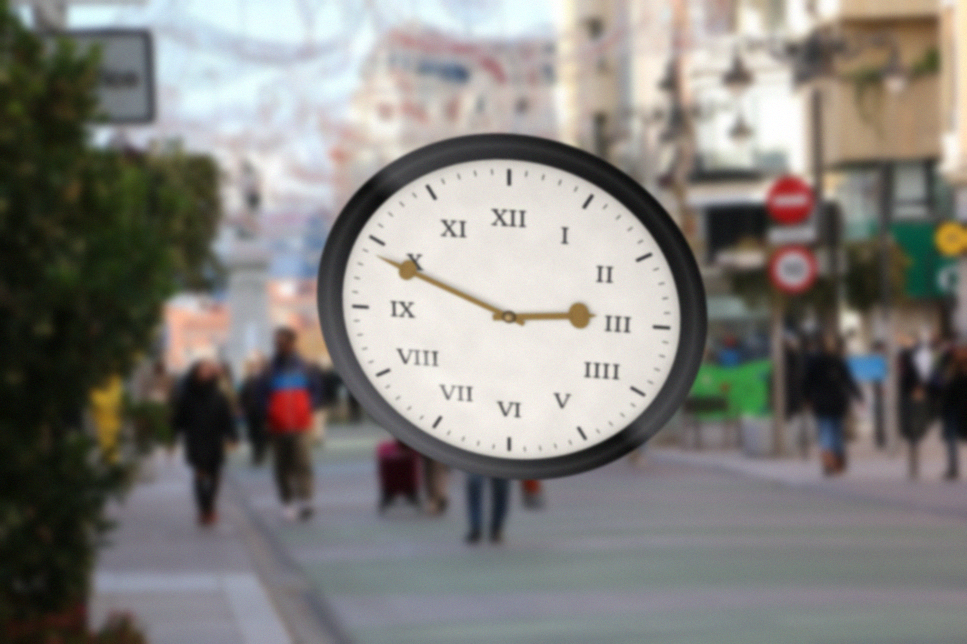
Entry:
2 h 49 min
